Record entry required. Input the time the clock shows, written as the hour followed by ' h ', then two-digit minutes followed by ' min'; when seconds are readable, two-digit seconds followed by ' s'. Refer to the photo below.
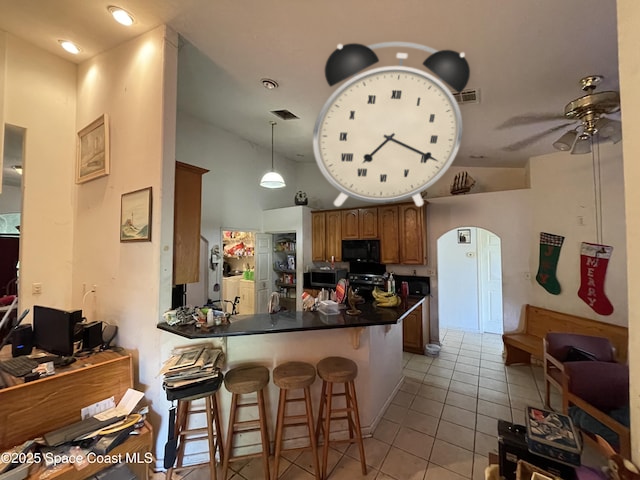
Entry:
7 h 19 min
